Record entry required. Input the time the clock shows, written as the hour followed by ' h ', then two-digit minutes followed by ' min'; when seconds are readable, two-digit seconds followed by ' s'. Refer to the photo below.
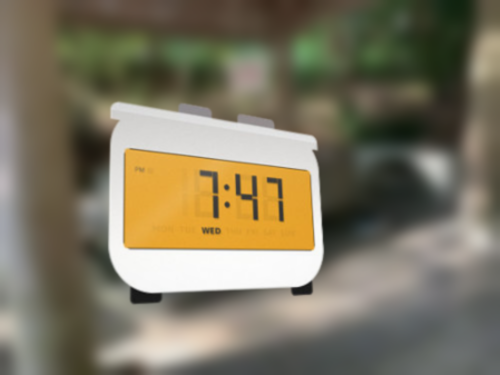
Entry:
7 h 47 min
